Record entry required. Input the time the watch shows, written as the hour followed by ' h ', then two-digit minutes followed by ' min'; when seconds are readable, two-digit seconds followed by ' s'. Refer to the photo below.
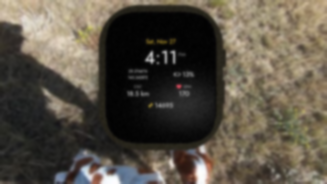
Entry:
4 h 11 min
